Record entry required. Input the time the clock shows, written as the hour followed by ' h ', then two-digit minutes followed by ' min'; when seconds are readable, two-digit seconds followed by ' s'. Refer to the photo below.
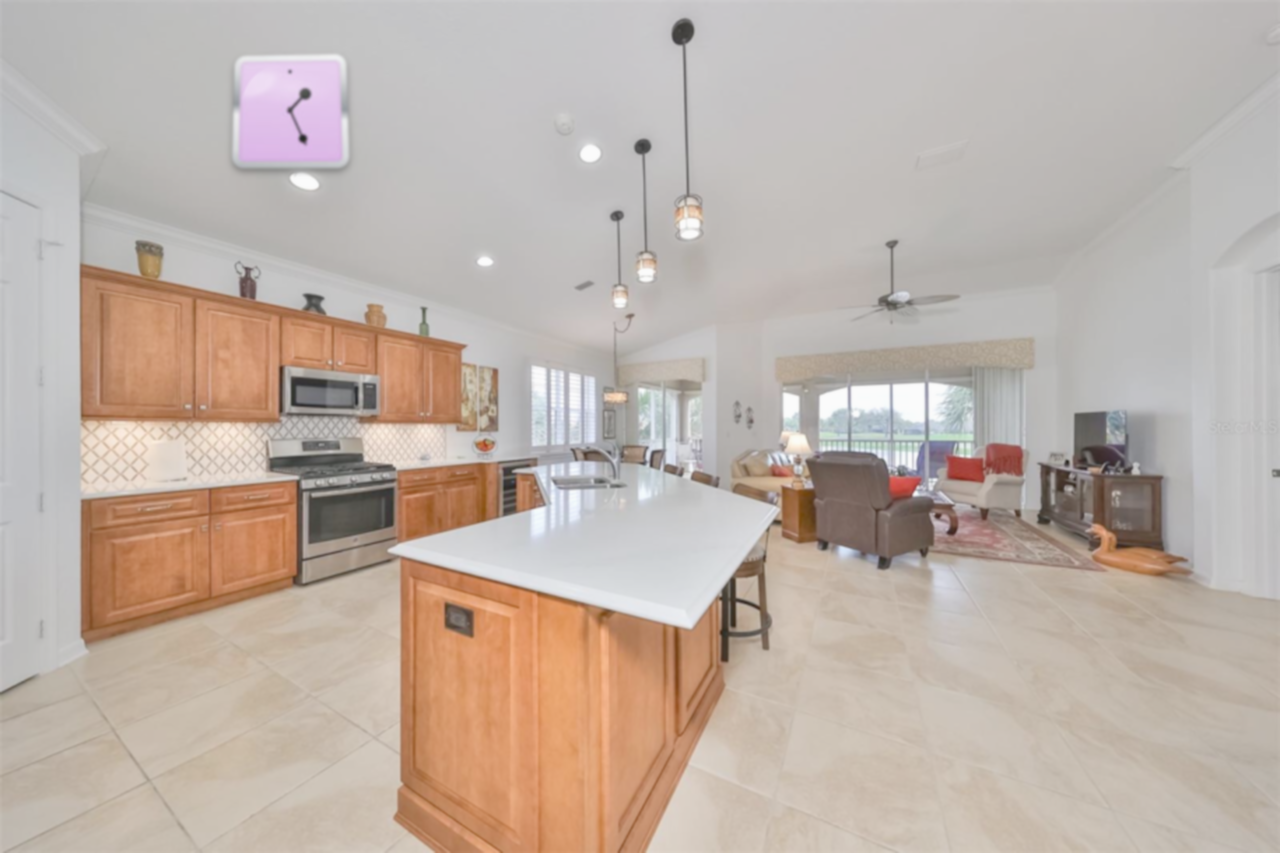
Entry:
1 h 26 min
